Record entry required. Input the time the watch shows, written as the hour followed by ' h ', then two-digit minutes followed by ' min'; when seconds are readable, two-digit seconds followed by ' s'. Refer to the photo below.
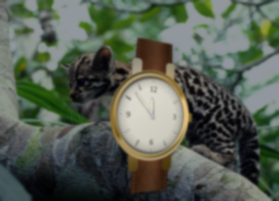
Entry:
11 h 53 min
